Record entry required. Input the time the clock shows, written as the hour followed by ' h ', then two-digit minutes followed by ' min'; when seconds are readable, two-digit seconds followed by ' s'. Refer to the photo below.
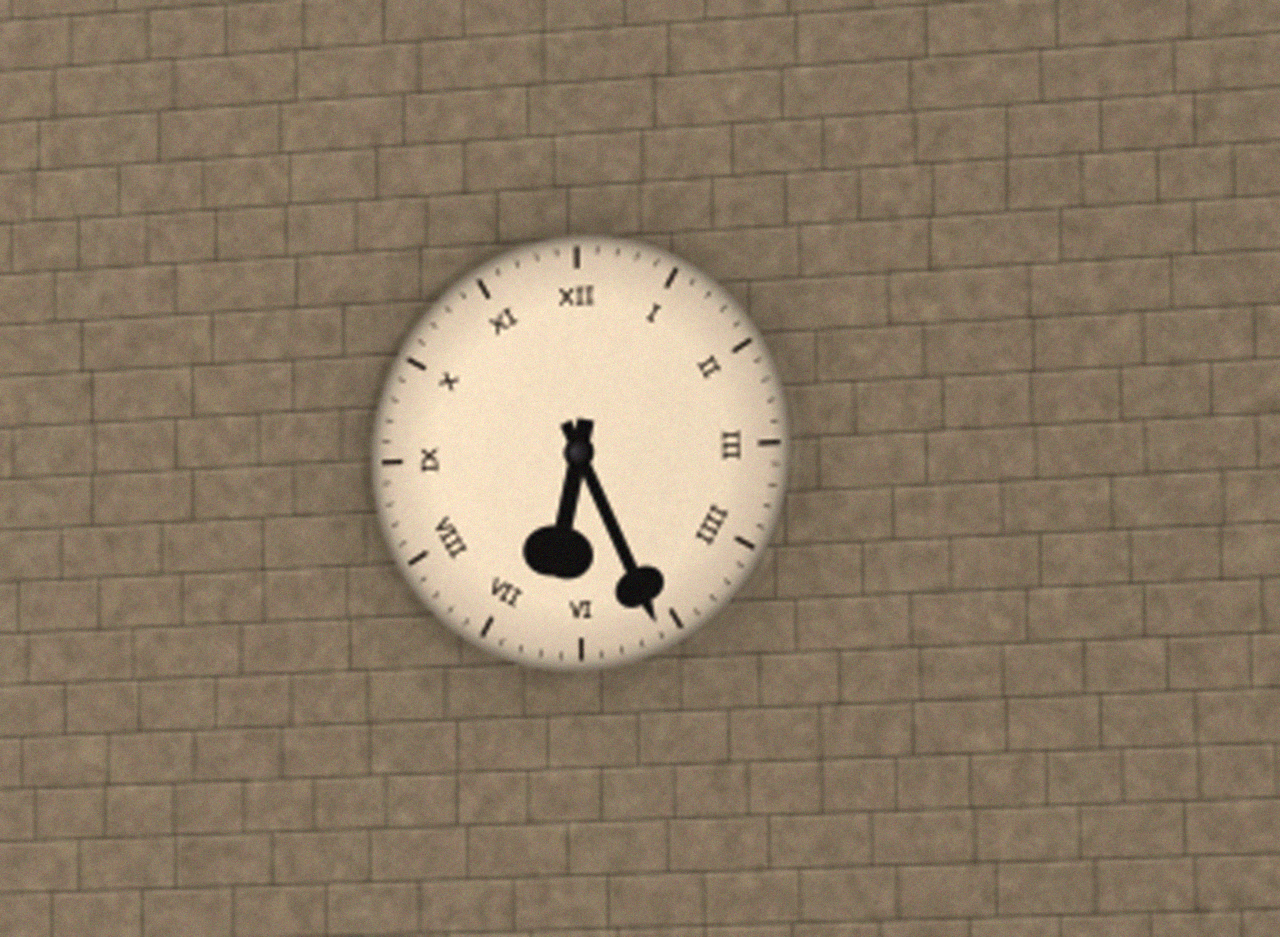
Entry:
6 h 26 min
